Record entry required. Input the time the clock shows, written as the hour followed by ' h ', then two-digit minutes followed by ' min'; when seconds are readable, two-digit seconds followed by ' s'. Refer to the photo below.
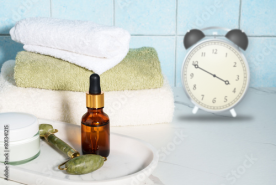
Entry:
3 h 49 min
